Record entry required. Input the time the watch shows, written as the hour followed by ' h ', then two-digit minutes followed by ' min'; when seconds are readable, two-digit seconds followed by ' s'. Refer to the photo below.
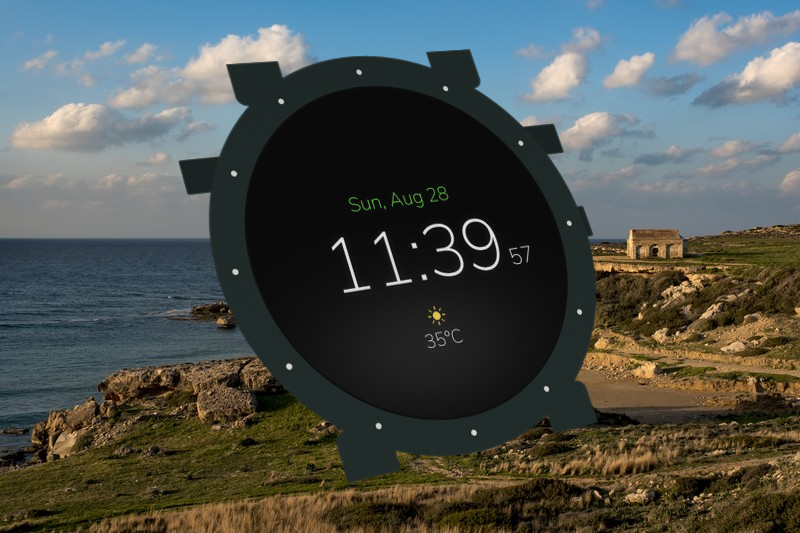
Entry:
11 h 39 min 57 s
